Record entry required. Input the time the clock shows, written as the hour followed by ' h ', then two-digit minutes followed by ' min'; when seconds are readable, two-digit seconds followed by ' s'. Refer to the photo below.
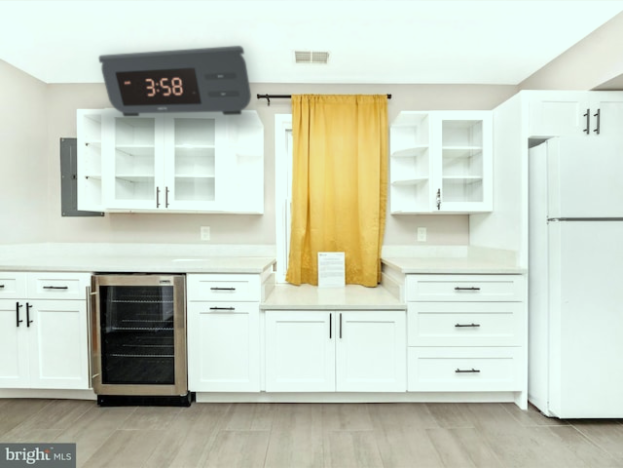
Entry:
3 h 58 min
